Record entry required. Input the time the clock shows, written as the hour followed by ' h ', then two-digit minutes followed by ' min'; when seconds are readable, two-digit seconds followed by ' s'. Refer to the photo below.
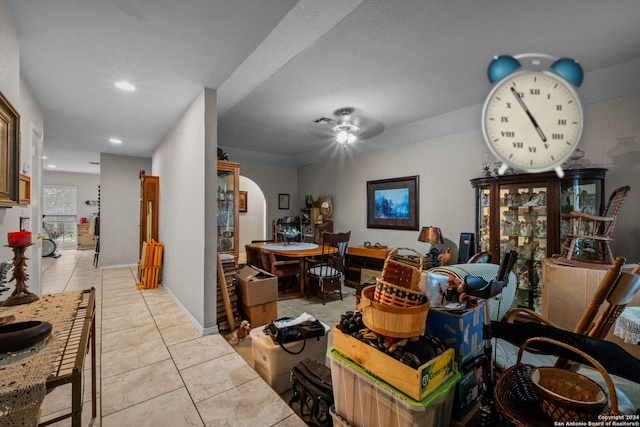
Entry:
4 h 54 min
